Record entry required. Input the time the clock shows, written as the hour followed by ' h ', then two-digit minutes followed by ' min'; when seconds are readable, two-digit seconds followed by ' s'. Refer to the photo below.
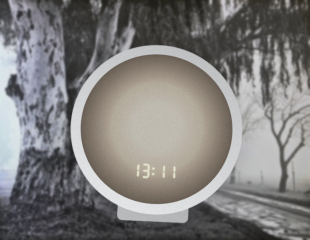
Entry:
13 h 11 min
